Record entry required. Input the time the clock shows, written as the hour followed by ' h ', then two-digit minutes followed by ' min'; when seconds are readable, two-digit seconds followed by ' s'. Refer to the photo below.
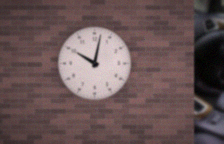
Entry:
10 h 02 min
